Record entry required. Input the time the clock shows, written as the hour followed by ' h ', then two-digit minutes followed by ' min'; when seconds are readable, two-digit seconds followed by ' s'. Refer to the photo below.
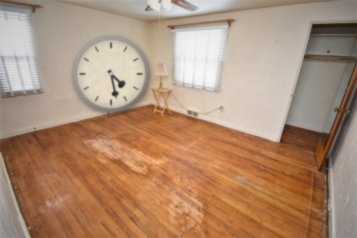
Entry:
4 h 28 min
